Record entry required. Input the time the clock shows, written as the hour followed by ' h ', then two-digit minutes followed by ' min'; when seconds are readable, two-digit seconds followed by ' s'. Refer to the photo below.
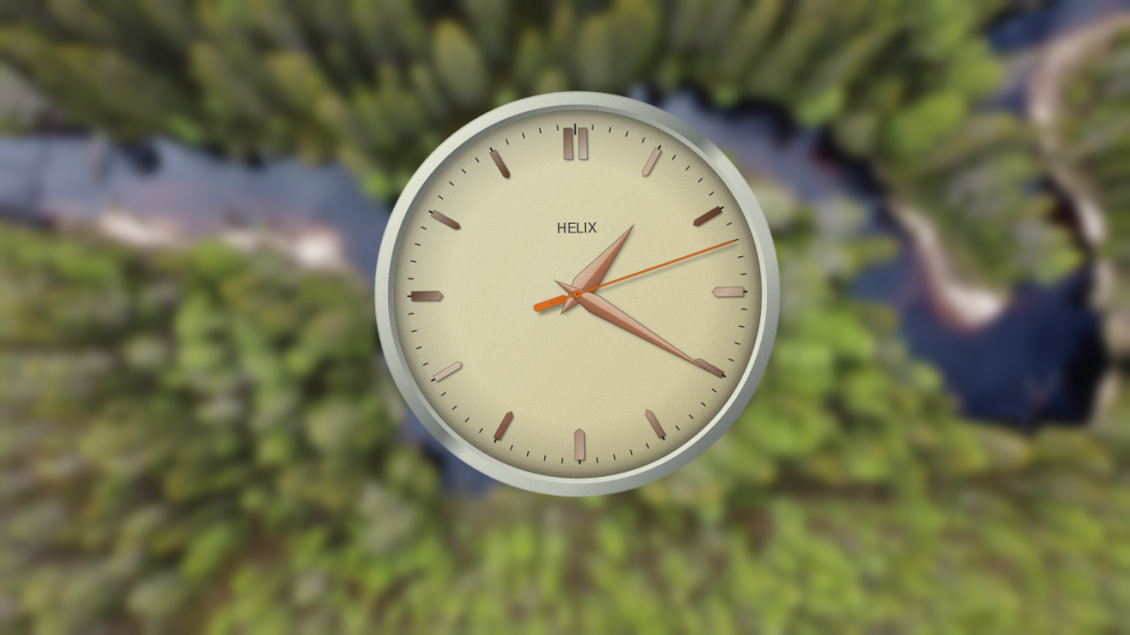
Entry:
1 h 20 min 12 s
